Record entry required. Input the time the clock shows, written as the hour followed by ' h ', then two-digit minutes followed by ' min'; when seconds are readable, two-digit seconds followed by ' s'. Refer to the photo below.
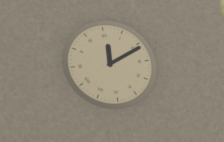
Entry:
12 h 11 min
